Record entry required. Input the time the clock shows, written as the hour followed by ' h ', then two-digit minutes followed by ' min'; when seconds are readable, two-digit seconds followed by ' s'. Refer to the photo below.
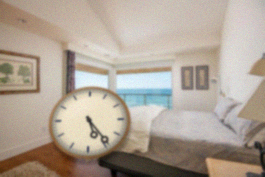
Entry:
5 h 24 min
